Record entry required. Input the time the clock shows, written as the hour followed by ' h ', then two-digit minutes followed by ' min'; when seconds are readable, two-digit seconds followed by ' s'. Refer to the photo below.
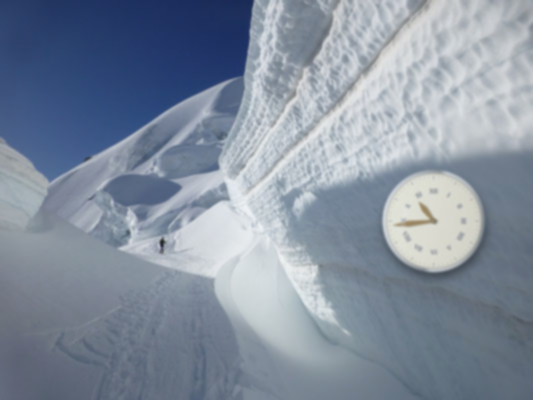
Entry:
10 h 44 min
